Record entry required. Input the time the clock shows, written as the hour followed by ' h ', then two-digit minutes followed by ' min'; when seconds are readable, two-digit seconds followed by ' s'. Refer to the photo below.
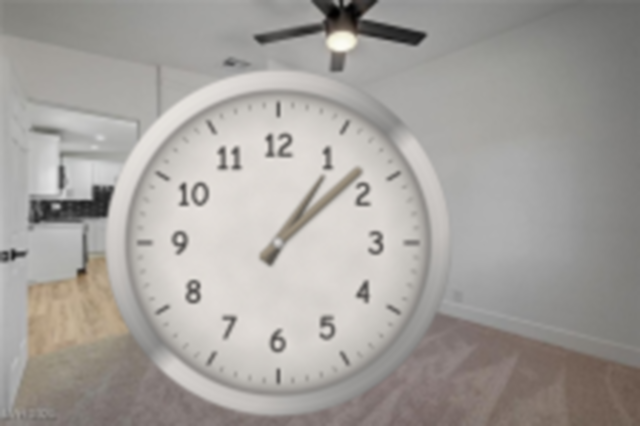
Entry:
1 h 08 min
